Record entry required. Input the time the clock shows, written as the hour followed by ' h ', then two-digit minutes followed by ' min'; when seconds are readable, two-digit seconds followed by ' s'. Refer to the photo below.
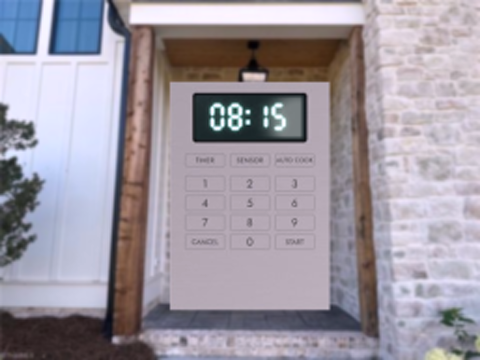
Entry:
8 h 15 min
